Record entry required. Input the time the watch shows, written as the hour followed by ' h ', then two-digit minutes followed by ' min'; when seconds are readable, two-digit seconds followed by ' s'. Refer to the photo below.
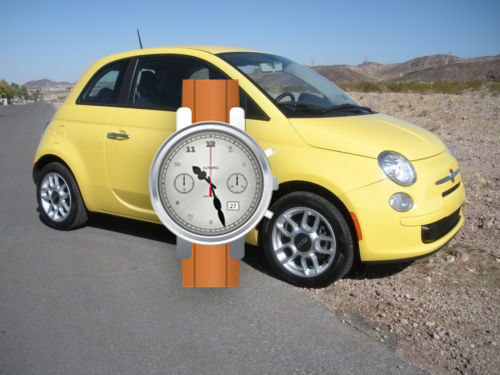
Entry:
10 h 27 min
